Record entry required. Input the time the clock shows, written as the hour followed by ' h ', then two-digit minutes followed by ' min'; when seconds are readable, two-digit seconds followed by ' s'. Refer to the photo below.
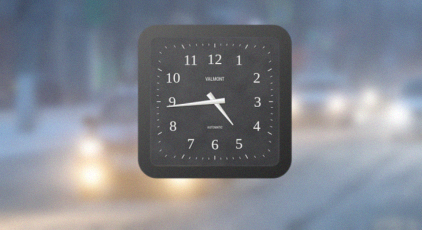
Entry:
4 h 44 min
